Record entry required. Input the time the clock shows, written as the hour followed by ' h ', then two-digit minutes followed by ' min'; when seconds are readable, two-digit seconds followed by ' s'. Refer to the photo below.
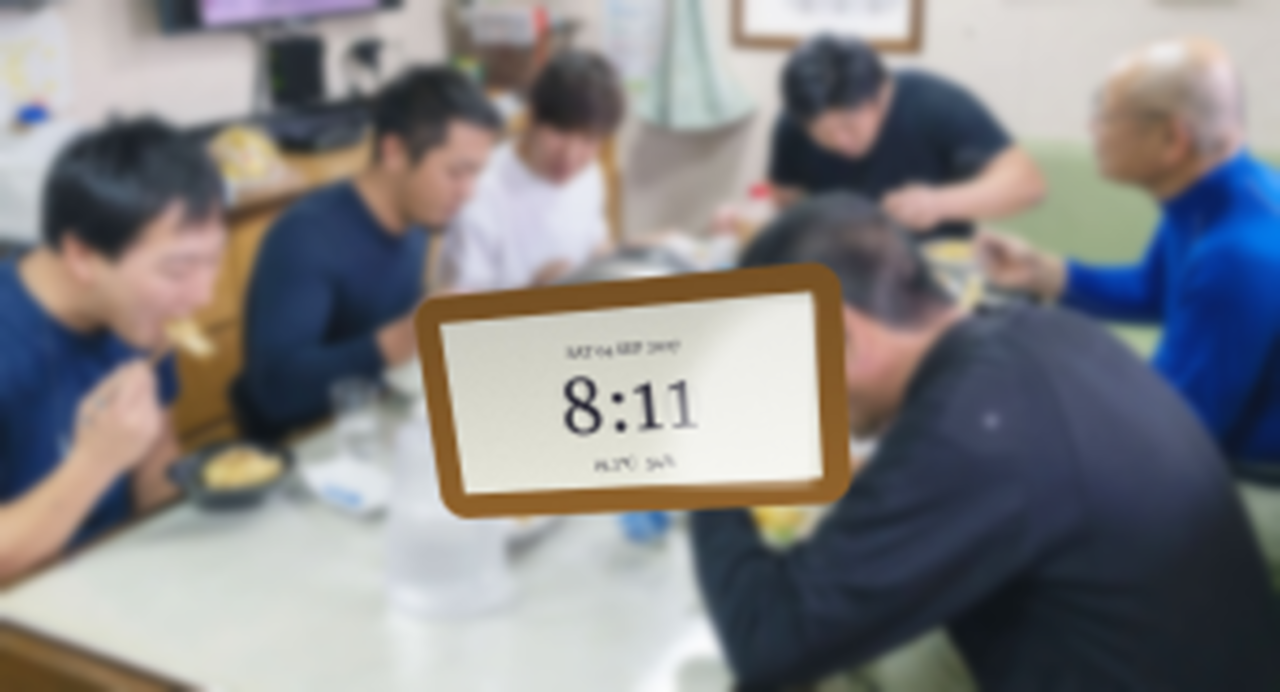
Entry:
8 h 11 min
